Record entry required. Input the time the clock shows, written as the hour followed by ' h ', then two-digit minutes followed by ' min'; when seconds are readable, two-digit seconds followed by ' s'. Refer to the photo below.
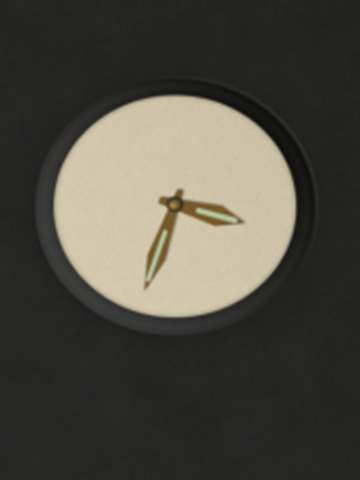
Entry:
3 h 33 min
